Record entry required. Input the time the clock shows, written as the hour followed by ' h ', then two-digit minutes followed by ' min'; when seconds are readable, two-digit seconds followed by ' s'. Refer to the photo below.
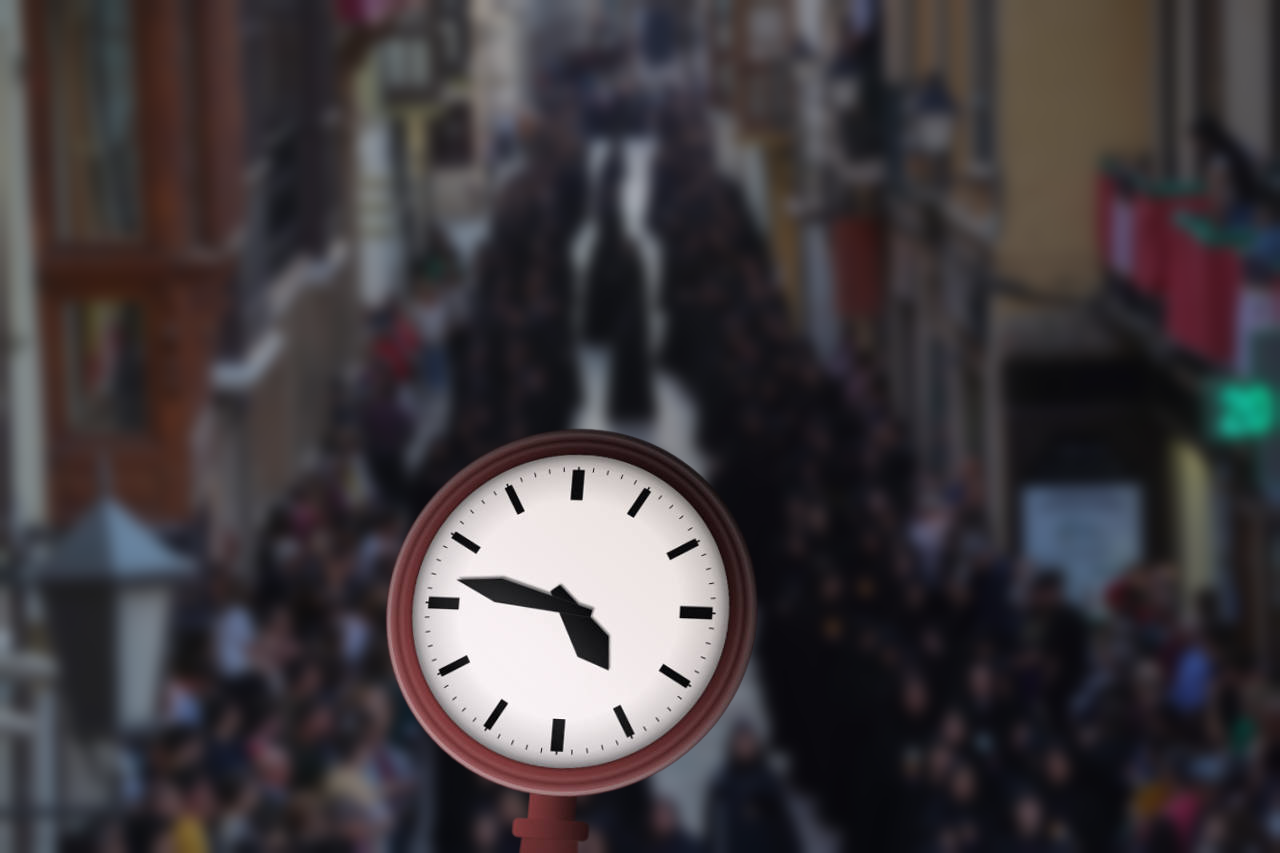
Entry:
4 h 47 min
